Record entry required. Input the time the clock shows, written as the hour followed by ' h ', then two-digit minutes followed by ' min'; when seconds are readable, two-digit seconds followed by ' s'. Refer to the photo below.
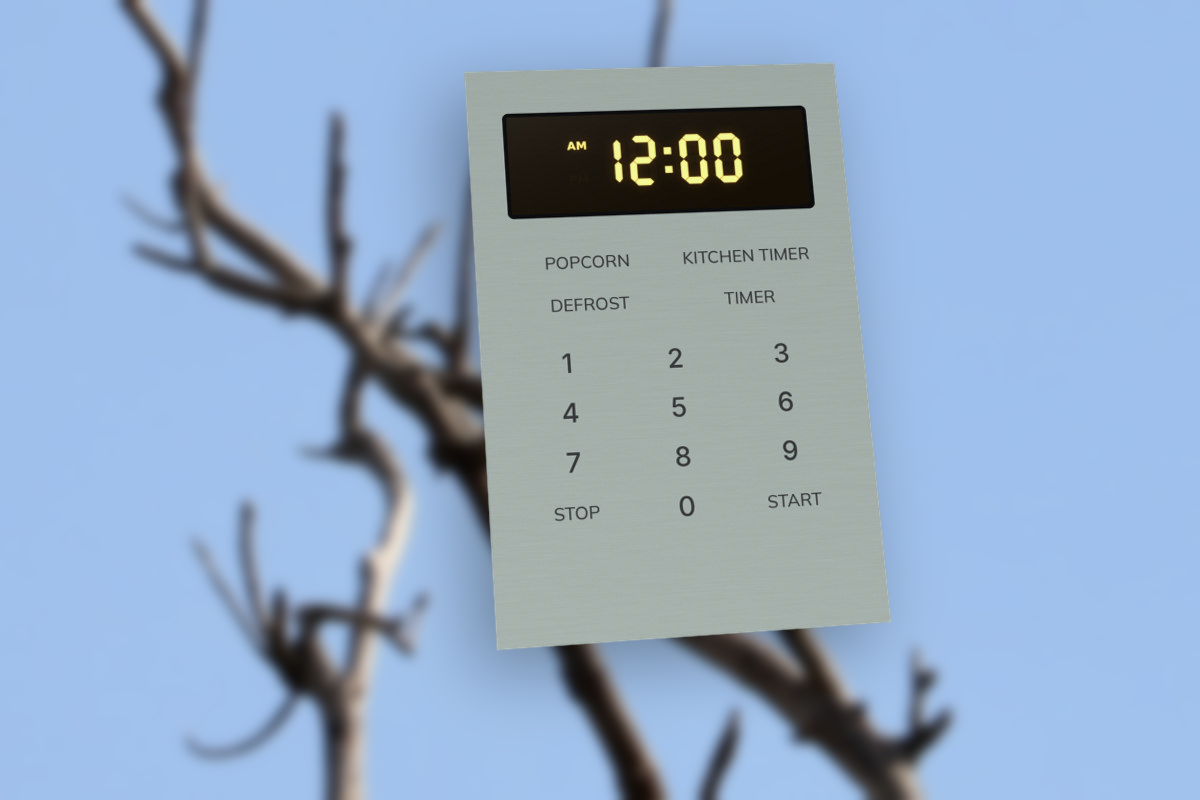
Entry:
12 h 00 min
